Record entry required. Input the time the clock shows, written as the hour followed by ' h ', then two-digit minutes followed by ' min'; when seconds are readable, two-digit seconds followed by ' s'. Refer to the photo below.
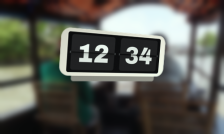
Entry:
12 h 34 min
